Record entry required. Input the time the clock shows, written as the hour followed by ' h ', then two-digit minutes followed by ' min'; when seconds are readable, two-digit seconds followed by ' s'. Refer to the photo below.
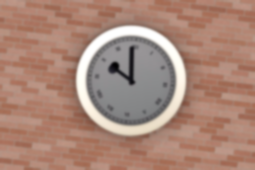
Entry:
9 h 59 min
